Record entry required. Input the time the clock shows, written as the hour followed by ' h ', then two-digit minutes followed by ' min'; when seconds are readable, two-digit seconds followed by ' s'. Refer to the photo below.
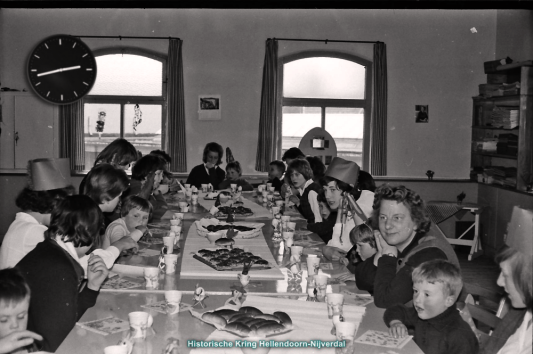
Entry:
2 h 43 min
